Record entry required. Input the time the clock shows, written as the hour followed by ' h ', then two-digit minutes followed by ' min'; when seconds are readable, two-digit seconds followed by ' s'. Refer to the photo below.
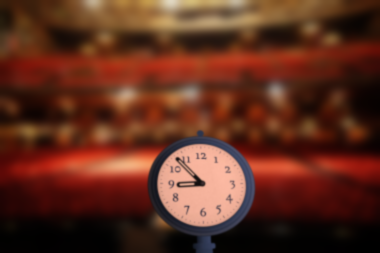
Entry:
8 h 53 min
